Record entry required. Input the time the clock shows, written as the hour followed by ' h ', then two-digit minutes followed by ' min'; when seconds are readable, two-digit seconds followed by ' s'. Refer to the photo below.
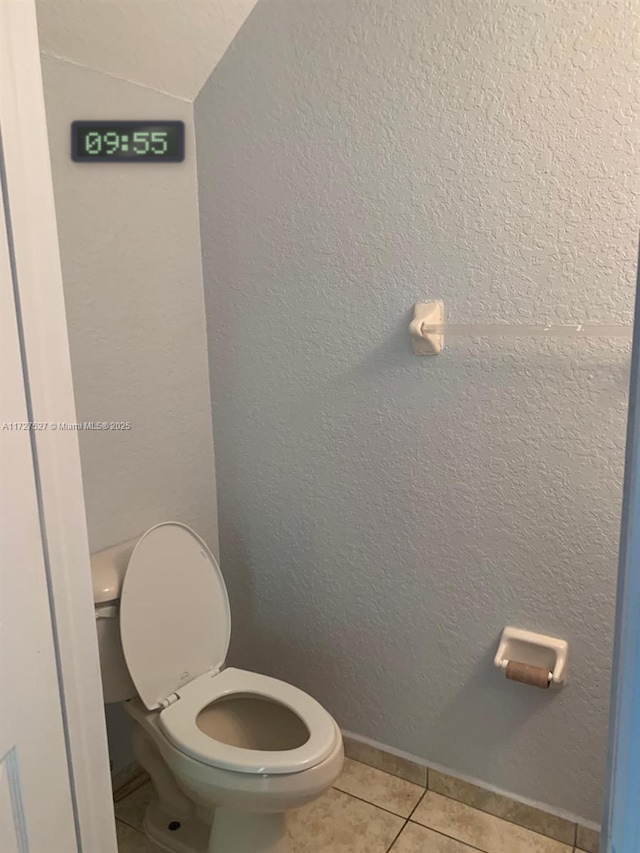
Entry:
9 h 55 min
